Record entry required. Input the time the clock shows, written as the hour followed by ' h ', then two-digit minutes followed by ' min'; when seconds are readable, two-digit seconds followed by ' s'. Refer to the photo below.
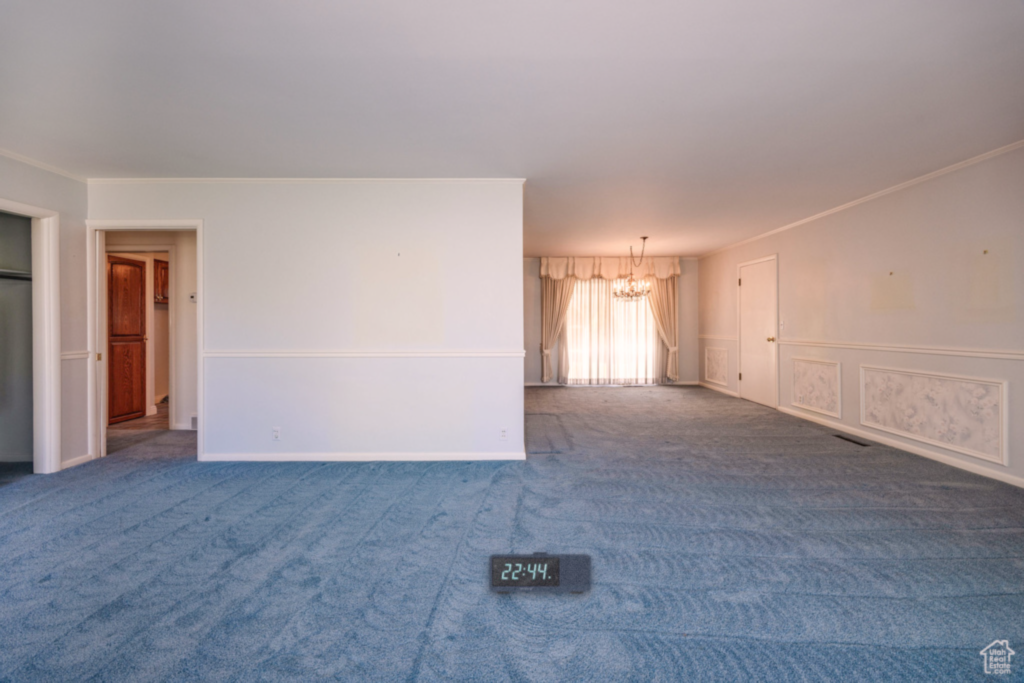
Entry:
22 h 44 min
